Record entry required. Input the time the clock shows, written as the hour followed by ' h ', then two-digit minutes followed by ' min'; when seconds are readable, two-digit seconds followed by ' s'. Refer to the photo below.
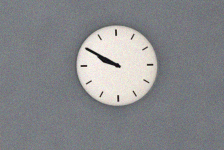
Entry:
9 h 50 min
